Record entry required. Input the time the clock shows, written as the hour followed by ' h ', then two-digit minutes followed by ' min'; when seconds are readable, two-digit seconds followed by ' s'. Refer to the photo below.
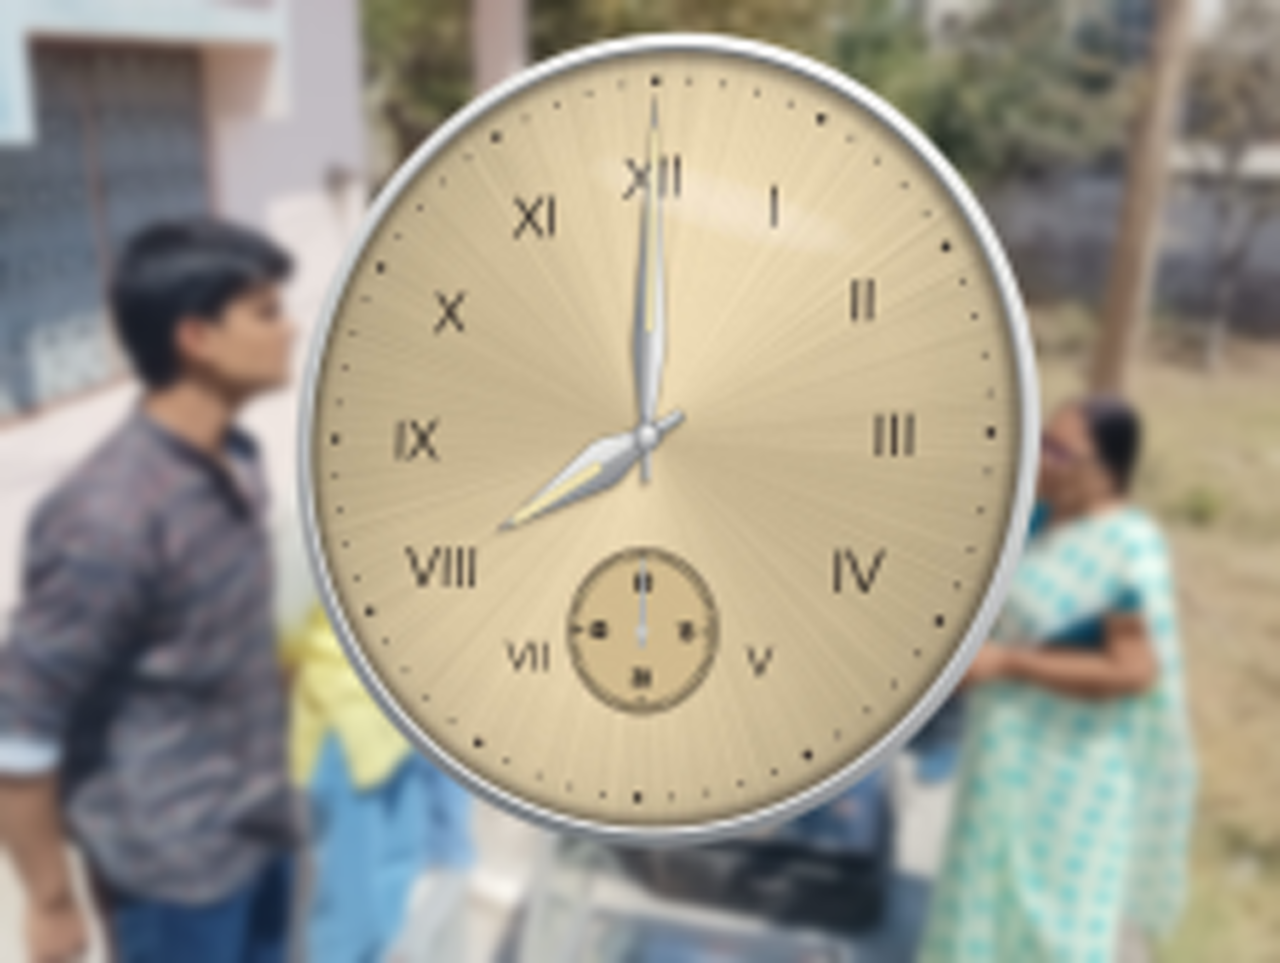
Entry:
8 h 00 min
